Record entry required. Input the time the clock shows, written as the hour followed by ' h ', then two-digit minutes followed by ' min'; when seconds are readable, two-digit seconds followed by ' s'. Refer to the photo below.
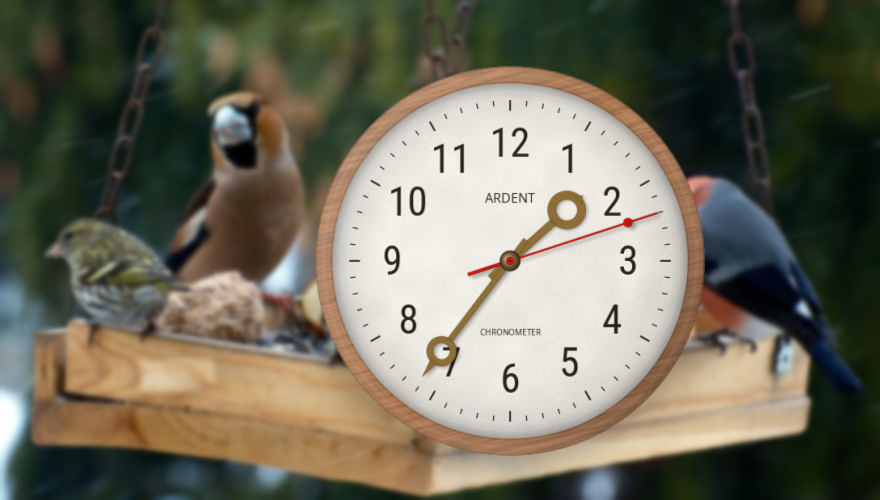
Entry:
1 h 36 min 12 s
